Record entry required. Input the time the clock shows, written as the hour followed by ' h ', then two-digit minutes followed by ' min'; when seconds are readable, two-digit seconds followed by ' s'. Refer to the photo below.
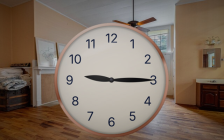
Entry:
9 h 15 min
